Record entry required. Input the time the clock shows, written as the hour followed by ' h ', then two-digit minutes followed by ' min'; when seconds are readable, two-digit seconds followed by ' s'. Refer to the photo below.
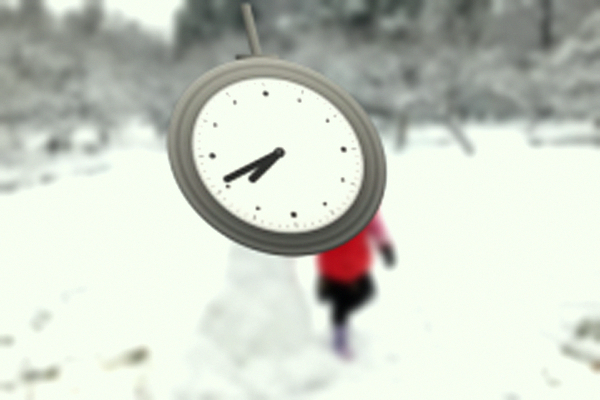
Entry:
7 h 41 min
